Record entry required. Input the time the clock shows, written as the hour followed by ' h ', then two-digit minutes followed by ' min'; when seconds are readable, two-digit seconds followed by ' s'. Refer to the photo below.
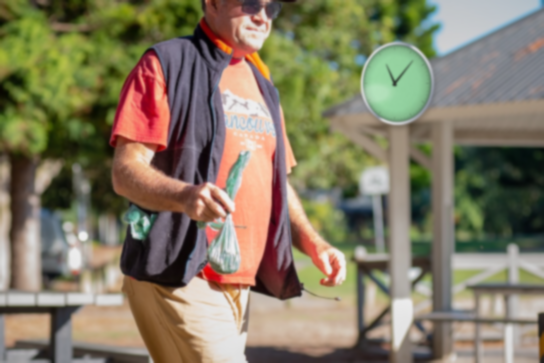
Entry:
11 h 07 min
